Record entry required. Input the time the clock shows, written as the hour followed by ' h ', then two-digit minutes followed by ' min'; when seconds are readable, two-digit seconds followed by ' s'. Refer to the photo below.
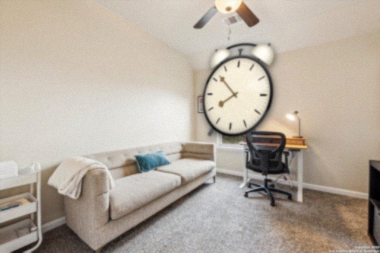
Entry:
7 h 52 min
